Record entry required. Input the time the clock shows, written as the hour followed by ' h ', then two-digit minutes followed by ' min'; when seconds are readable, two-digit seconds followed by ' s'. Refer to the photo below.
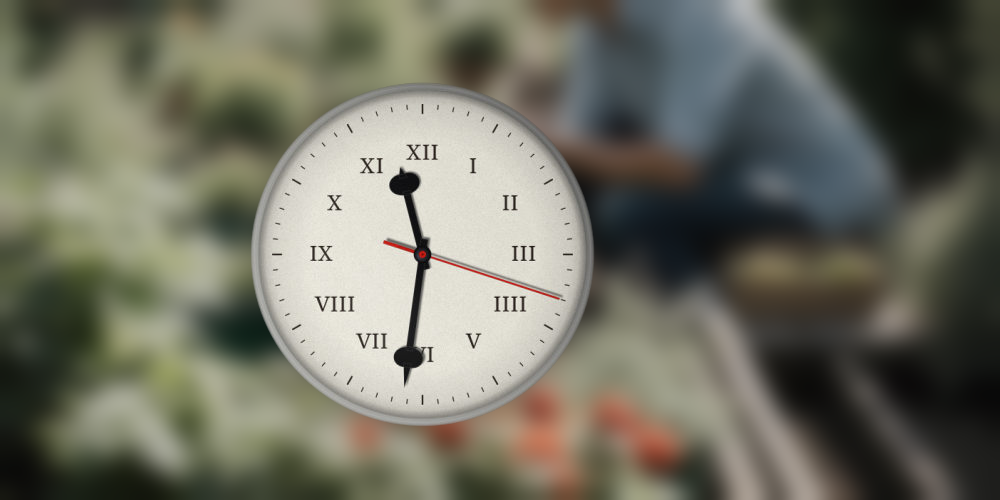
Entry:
11 h 31 min 18 s
